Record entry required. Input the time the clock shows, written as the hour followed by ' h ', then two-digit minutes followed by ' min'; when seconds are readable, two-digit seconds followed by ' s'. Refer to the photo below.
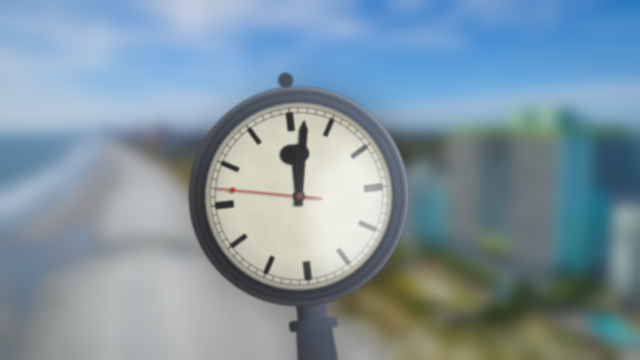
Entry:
12 h 01 min 47 s
